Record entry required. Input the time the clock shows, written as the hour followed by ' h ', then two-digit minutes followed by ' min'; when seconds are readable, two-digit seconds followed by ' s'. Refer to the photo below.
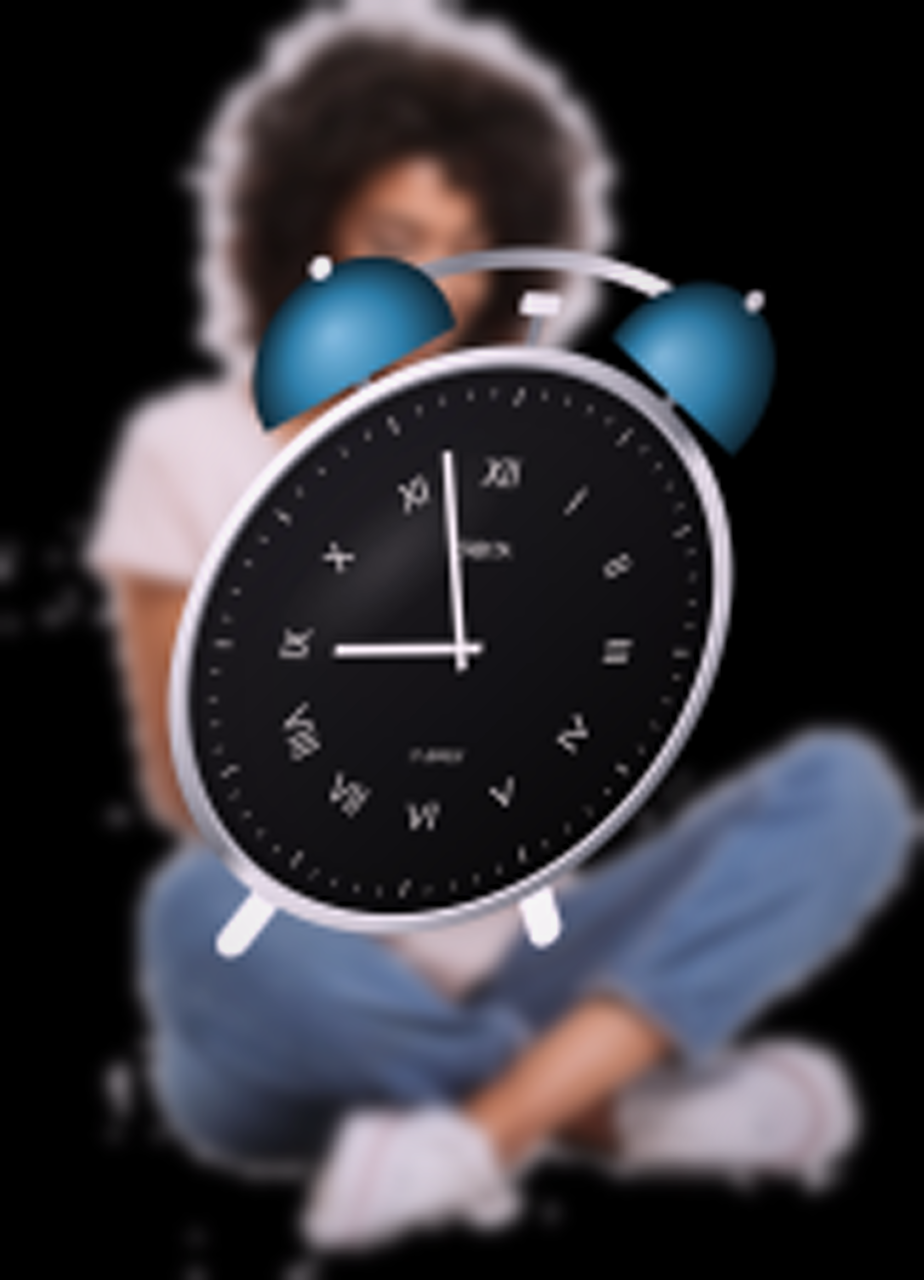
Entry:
8 h 57 min
